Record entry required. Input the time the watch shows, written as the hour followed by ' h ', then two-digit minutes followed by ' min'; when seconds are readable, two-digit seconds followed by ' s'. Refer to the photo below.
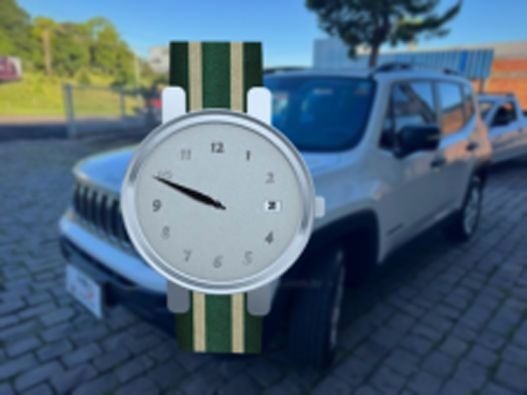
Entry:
9 h 49 min
